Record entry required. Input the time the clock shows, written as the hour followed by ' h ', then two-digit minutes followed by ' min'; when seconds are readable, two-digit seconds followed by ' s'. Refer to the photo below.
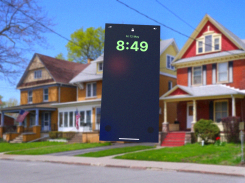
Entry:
8 h 49 min
